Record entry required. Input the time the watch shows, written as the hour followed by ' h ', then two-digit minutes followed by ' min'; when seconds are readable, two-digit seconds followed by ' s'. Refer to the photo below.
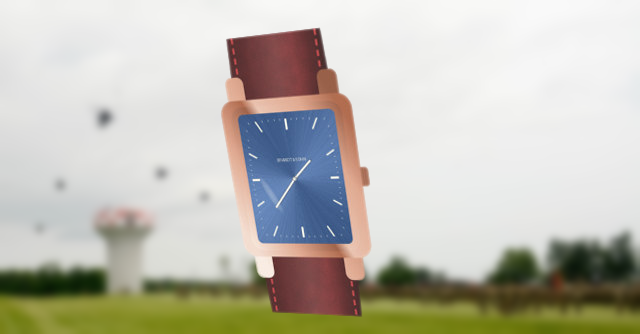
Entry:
1 h 37 min
